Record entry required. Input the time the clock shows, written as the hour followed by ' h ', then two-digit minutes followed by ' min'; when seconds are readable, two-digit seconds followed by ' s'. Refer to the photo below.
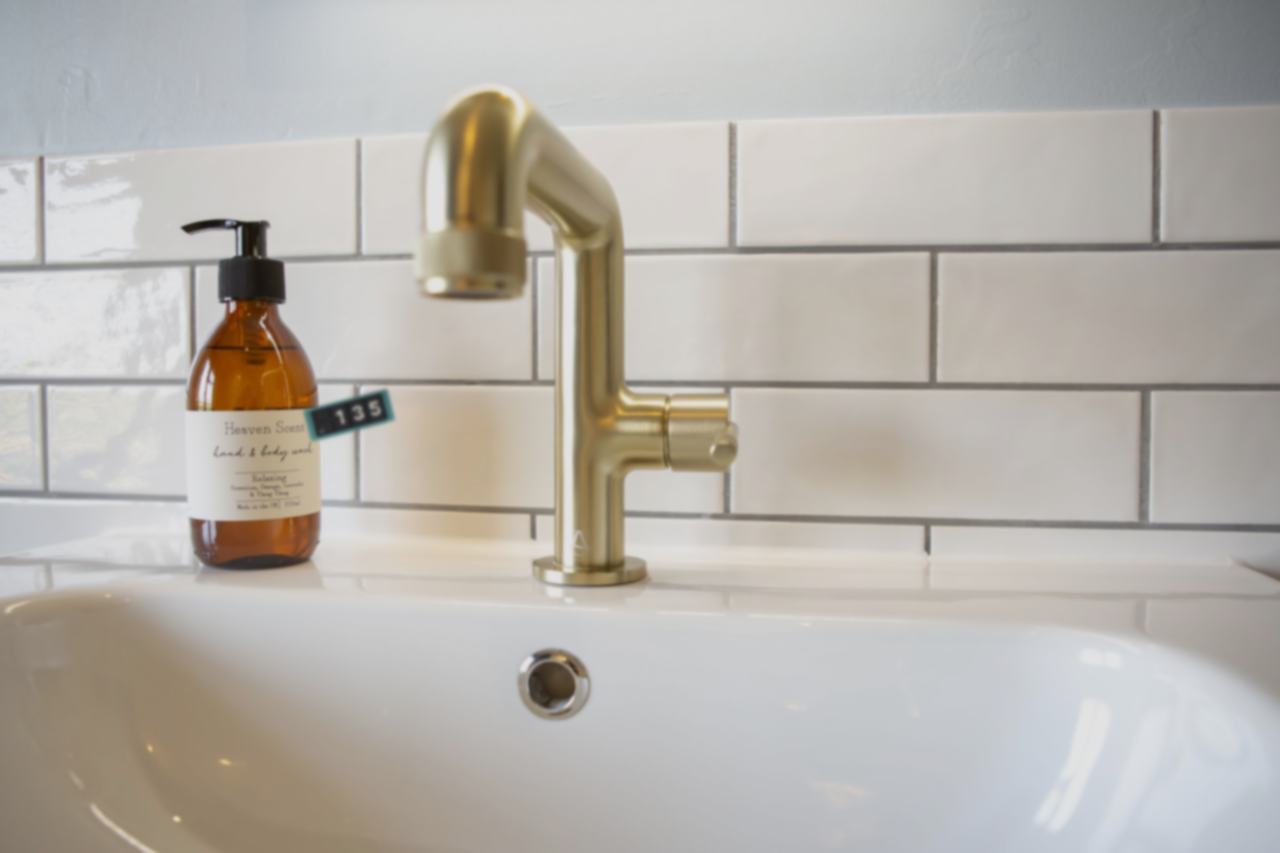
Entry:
1 h 35 min
